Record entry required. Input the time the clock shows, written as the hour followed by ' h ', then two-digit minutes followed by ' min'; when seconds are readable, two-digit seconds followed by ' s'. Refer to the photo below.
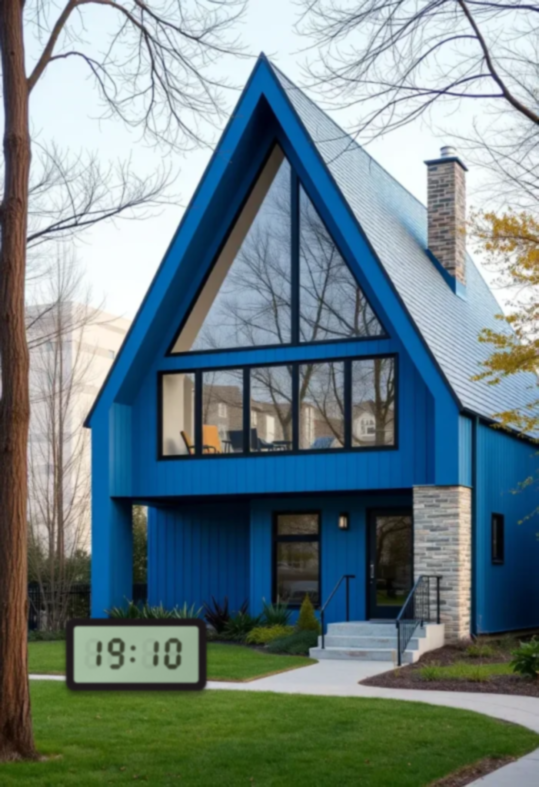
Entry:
19 h 10 min
